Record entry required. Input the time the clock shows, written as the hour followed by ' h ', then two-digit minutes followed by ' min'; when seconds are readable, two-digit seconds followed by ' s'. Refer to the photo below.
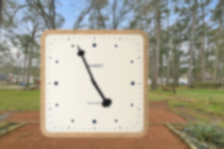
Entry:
4 h 56 min
